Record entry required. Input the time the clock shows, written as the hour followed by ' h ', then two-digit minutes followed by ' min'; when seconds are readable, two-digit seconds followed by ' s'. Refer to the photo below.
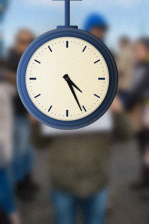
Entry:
4 h 26 min
